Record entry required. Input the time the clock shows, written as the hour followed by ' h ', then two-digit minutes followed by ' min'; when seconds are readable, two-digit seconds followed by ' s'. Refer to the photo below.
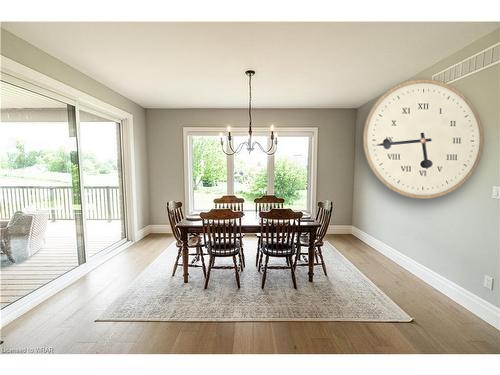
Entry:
5 h 44 min
